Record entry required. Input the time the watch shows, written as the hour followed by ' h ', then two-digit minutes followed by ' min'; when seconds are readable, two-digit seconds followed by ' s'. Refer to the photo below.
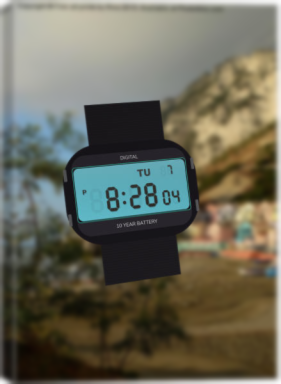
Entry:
8 h 28 min 04 s
